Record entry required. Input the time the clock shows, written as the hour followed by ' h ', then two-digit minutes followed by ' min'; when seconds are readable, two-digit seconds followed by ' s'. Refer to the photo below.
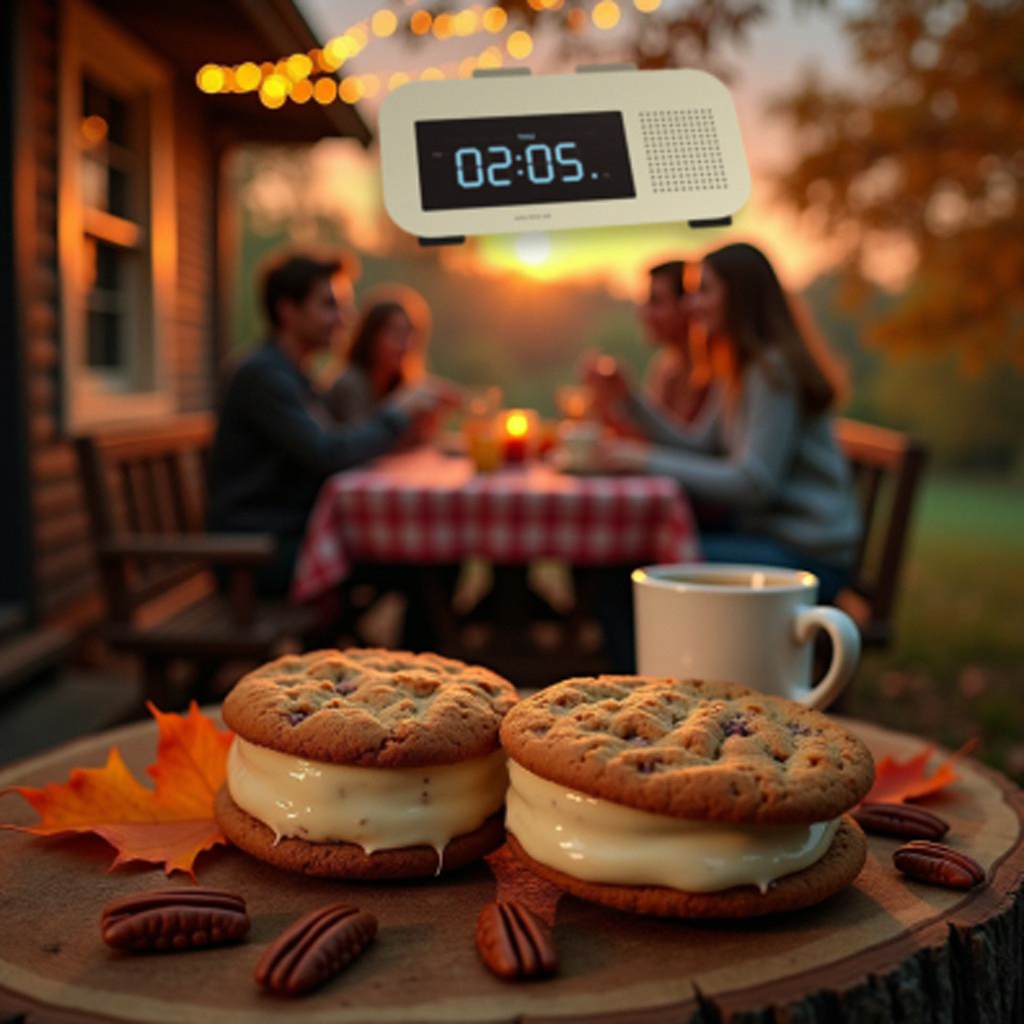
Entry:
2 h 05 min
